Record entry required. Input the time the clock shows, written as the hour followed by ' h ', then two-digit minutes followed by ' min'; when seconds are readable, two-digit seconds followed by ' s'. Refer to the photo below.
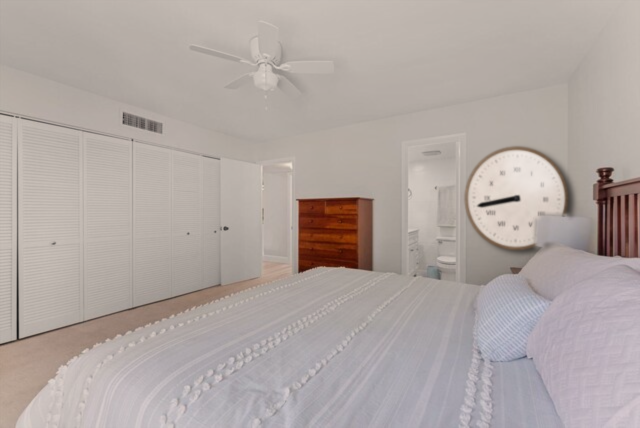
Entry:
8 h 43 min
